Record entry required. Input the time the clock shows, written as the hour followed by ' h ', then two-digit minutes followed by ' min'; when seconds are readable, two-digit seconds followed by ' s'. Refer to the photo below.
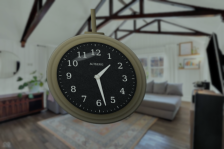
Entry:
1 h 28 min
